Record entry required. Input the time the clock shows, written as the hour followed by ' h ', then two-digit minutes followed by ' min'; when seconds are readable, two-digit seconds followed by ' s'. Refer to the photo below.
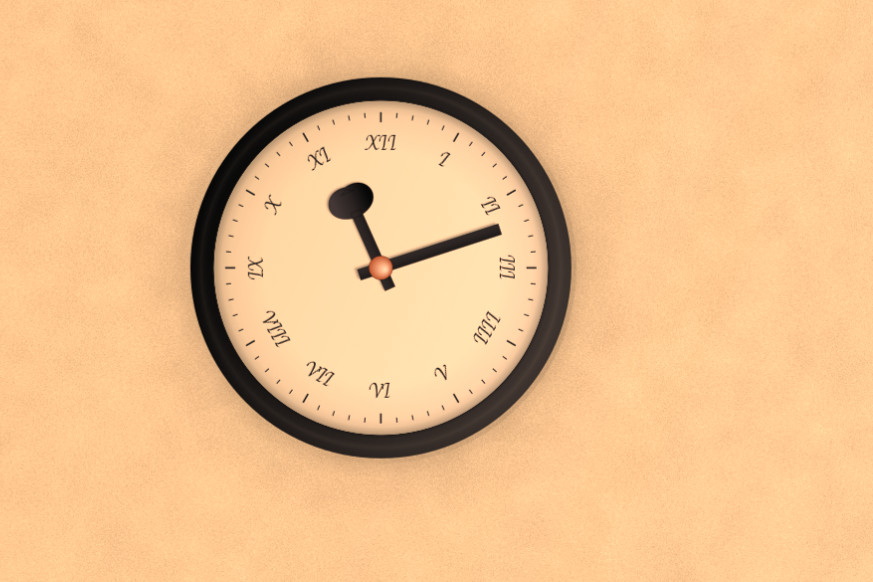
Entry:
11 h 12 min
